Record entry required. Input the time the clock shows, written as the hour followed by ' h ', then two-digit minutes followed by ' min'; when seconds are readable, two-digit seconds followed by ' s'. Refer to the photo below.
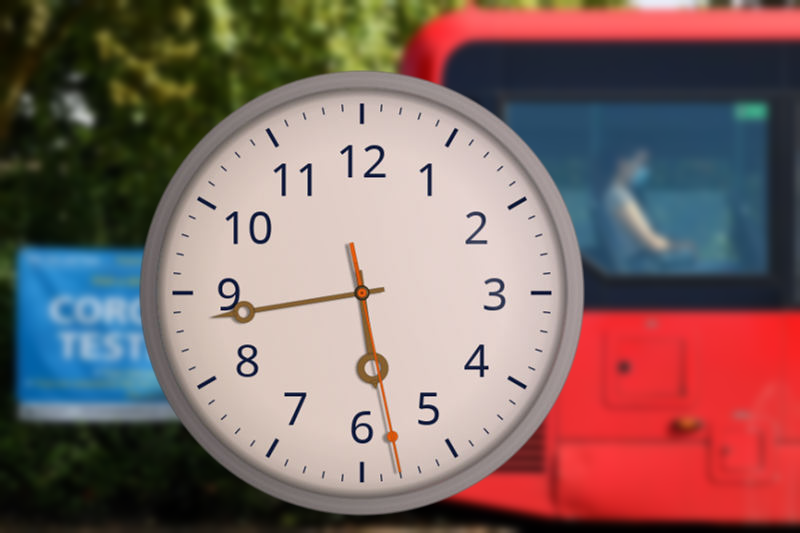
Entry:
5 h 43 min 28 s
